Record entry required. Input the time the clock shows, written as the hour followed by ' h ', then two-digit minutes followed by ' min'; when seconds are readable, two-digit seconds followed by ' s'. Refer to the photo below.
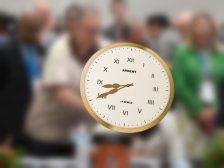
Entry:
8 h 40 min
